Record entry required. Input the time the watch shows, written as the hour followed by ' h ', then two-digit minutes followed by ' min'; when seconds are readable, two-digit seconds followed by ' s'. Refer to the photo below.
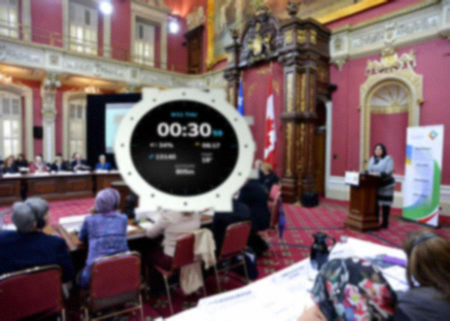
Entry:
0 h 30 min
